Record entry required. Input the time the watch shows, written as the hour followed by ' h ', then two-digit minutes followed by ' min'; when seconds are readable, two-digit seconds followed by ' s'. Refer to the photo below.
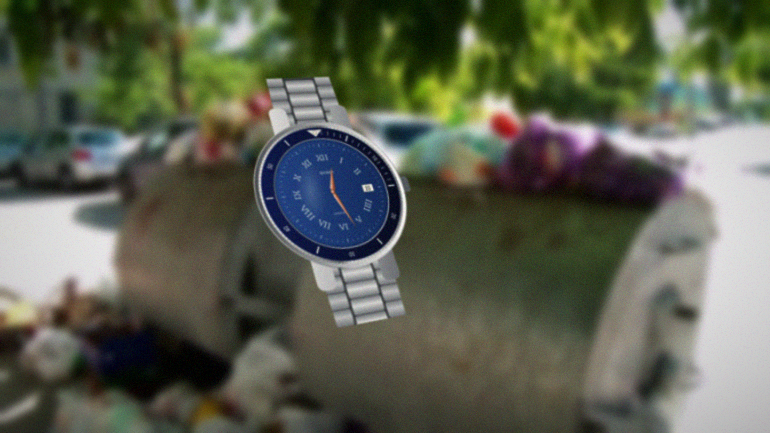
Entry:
12 h 27 min
